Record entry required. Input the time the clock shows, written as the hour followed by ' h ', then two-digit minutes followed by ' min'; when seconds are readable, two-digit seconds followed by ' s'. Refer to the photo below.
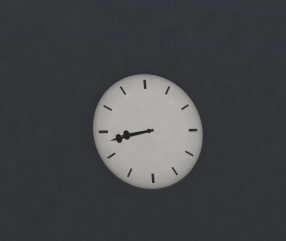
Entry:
8 h 43 min
